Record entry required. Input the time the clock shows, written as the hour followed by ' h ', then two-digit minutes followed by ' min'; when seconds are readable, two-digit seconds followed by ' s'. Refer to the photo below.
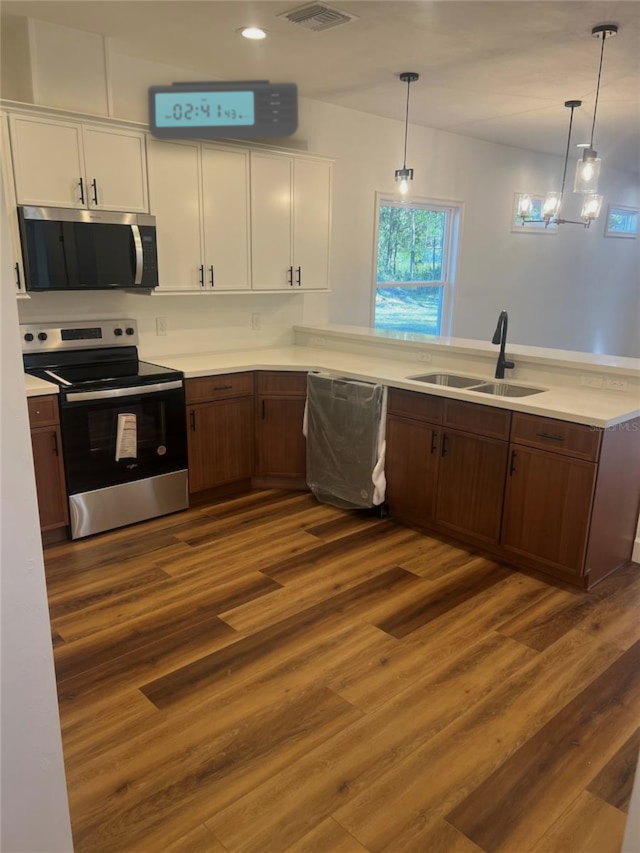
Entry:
2 h 41 min
